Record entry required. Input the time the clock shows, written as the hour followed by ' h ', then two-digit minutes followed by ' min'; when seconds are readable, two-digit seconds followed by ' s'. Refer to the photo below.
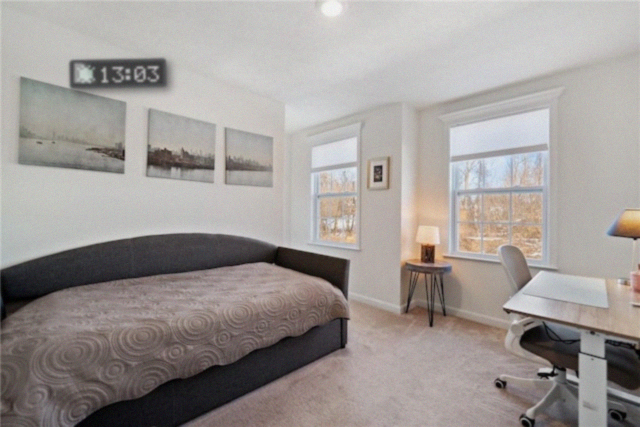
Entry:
13 h 03 min
